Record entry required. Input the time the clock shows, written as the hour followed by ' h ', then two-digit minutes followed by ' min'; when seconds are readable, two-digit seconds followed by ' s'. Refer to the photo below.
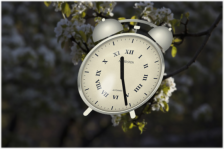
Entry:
11 h 26 min
